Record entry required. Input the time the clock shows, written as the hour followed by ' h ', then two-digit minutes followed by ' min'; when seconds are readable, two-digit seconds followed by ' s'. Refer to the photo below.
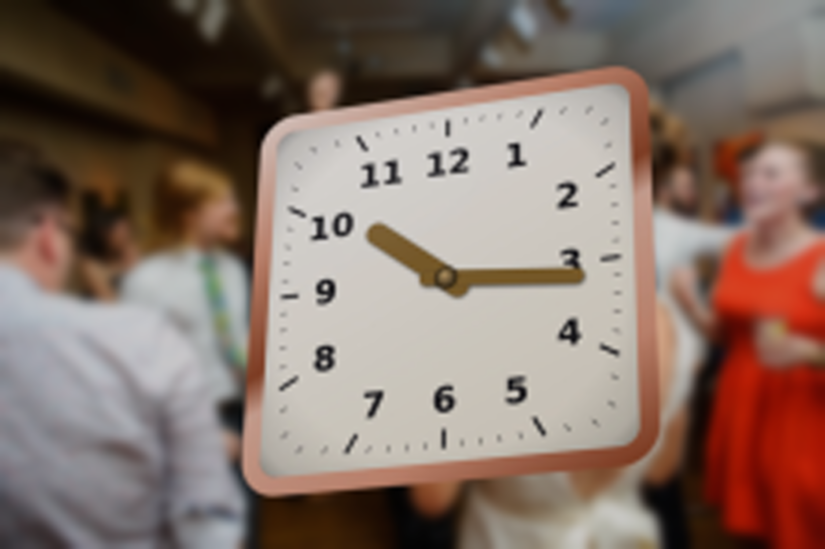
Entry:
10 h 16 min
